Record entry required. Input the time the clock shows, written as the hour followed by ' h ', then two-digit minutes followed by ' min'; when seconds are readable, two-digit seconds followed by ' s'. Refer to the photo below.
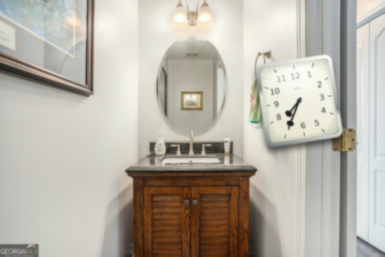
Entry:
7 h 35 min
